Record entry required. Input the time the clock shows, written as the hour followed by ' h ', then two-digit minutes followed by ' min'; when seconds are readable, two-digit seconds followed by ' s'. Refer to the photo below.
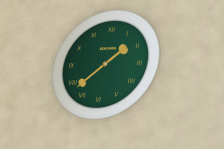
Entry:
1 h 38 min
